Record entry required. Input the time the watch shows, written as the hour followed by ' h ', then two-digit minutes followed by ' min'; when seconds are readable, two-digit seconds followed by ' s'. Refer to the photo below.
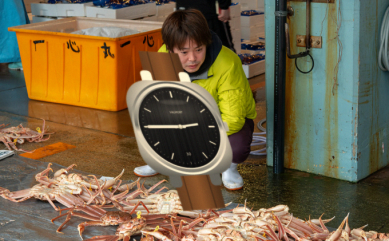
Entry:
2 h 45 min
